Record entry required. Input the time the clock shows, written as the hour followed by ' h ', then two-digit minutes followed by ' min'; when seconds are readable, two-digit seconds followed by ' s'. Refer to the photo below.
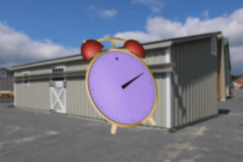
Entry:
2 h 11 min
